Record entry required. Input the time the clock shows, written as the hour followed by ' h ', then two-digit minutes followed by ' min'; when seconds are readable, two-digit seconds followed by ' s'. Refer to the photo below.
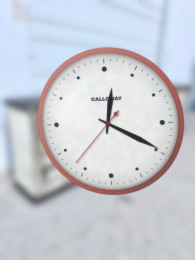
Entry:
12 h 19 min 37 s
